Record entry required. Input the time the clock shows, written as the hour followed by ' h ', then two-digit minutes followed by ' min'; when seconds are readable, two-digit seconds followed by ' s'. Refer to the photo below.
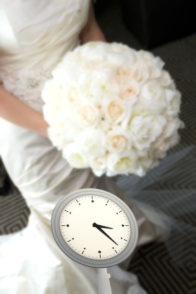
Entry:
3 h 23 min
